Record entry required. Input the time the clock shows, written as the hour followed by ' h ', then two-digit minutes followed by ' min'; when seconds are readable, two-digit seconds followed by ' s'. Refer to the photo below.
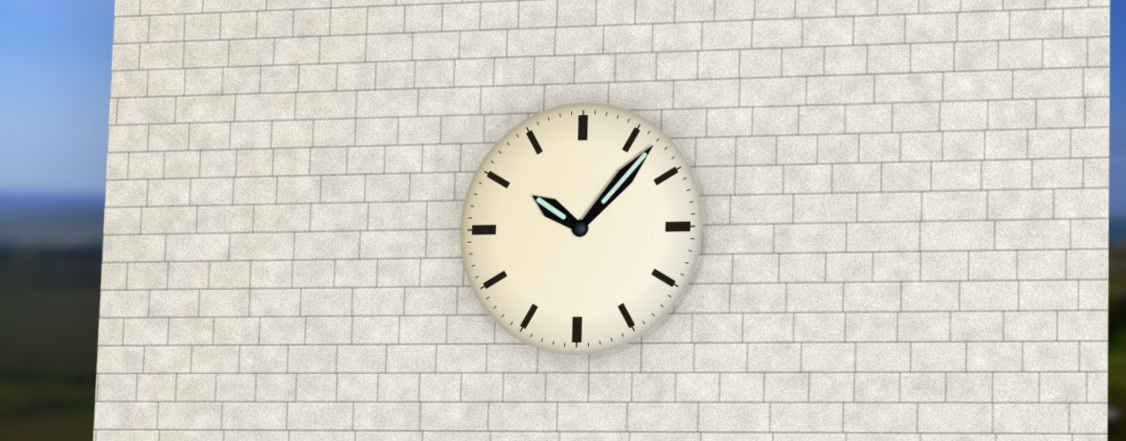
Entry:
10 h 07 min
